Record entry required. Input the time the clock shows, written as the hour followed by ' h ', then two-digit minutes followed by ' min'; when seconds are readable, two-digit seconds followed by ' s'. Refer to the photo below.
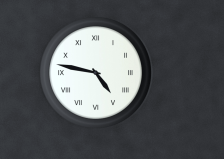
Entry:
4 h 47 min
